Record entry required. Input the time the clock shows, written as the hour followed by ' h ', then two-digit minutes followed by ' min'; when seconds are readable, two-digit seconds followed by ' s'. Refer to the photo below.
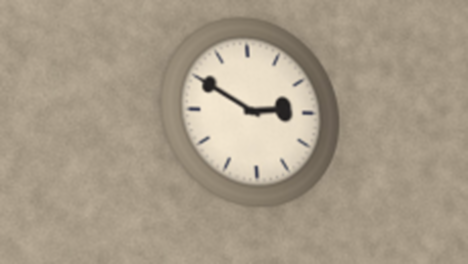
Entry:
2 h 50 min
